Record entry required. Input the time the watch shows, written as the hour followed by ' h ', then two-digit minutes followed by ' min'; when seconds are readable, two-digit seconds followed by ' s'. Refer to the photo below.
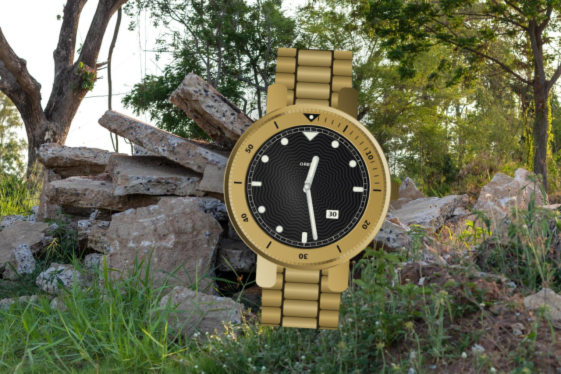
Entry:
12 h 28 min
